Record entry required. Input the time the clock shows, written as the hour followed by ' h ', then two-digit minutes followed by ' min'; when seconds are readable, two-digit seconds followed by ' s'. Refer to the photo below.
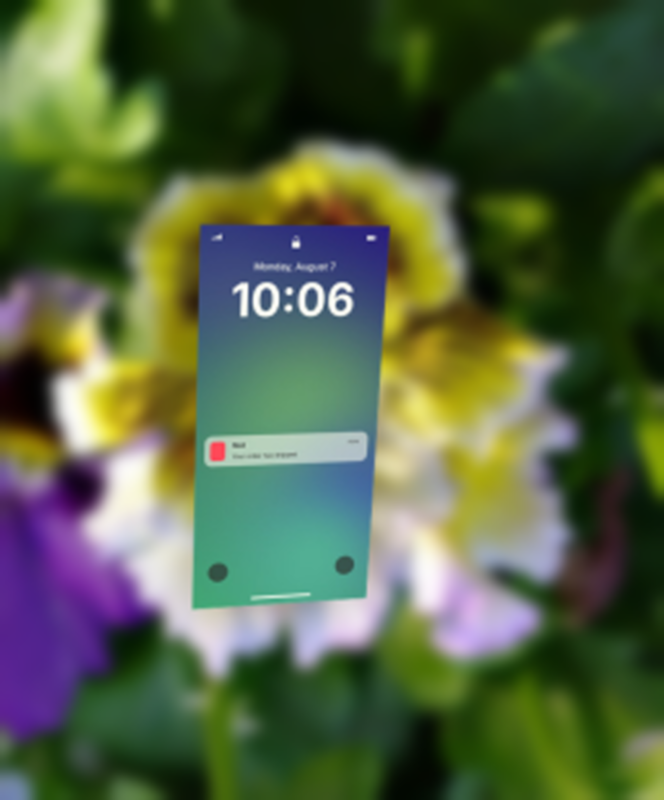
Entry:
10 h 06 min
